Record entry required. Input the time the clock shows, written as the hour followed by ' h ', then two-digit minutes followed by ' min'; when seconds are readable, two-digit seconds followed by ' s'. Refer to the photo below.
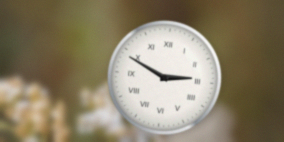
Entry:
2 h 49 min
